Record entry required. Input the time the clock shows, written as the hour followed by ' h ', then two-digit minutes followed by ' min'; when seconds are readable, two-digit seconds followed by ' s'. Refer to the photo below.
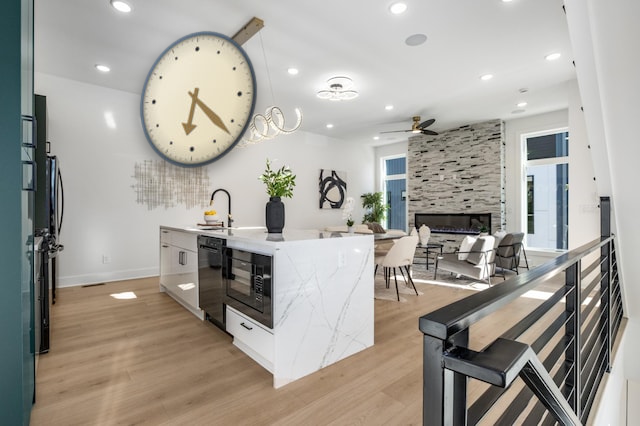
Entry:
6 h 22 min
